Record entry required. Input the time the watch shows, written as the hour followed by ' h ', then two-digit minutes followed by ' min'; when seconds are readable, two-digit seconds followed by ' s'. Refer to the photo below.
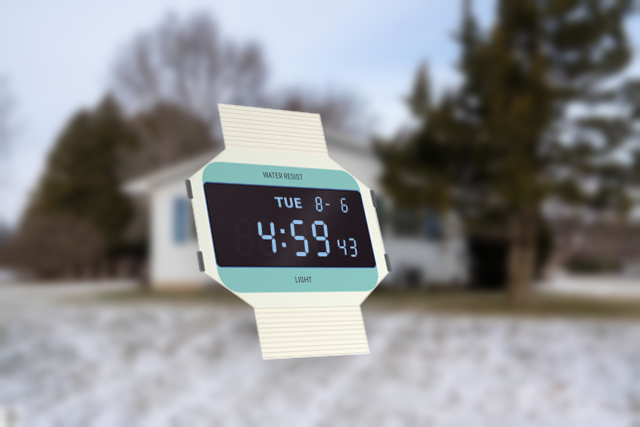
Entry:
4 h 59 min 43 s
